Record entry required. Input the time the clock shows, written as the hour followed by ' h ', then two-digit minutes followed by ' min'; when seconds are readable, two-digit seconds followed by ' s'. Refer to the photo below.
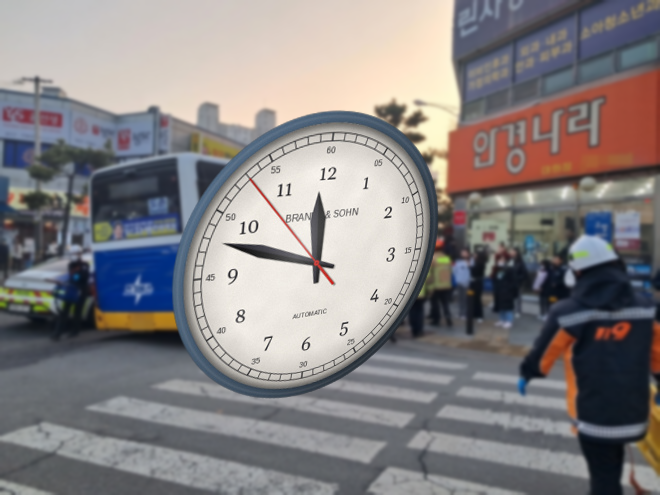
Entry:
11 h 47 min 53 s
